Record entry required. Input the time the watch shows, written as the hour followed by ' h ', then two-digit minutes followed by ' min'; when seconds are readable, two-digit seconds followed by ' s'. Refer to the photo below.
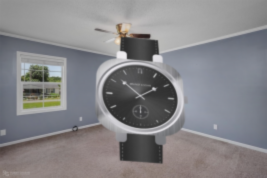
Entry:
1 h 52 min
